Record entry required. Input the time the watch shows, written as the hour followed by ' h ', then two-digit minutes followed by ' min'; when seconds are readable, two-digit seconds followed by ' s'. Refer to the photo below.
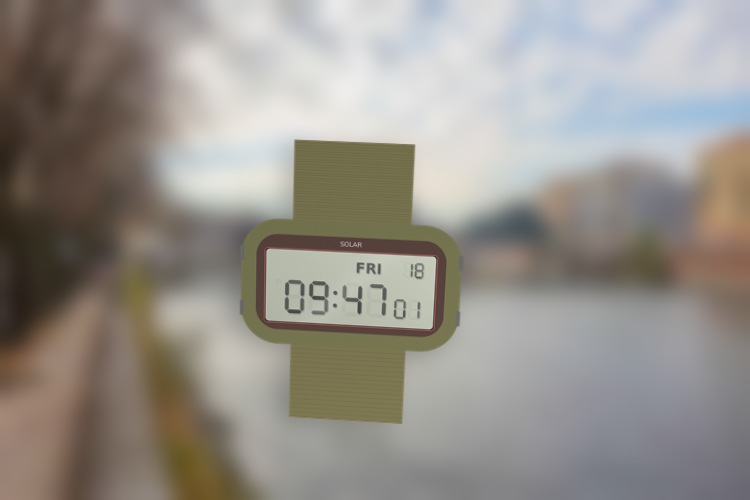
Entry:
9 h 47 min 01 s
